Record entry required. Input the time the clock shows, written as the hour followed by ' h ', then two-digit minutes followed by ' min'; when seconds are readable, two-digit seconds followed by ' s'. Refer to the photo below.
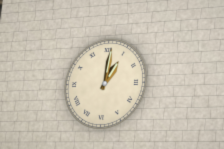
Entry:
1 h 01 min
